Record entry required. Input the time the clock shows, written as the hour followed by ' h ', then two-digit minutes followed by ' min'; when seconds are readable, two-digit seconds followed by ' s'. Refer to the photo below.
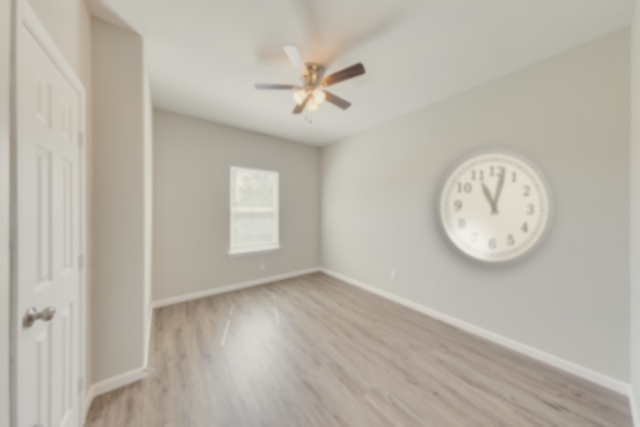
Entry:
11 h 02 min
